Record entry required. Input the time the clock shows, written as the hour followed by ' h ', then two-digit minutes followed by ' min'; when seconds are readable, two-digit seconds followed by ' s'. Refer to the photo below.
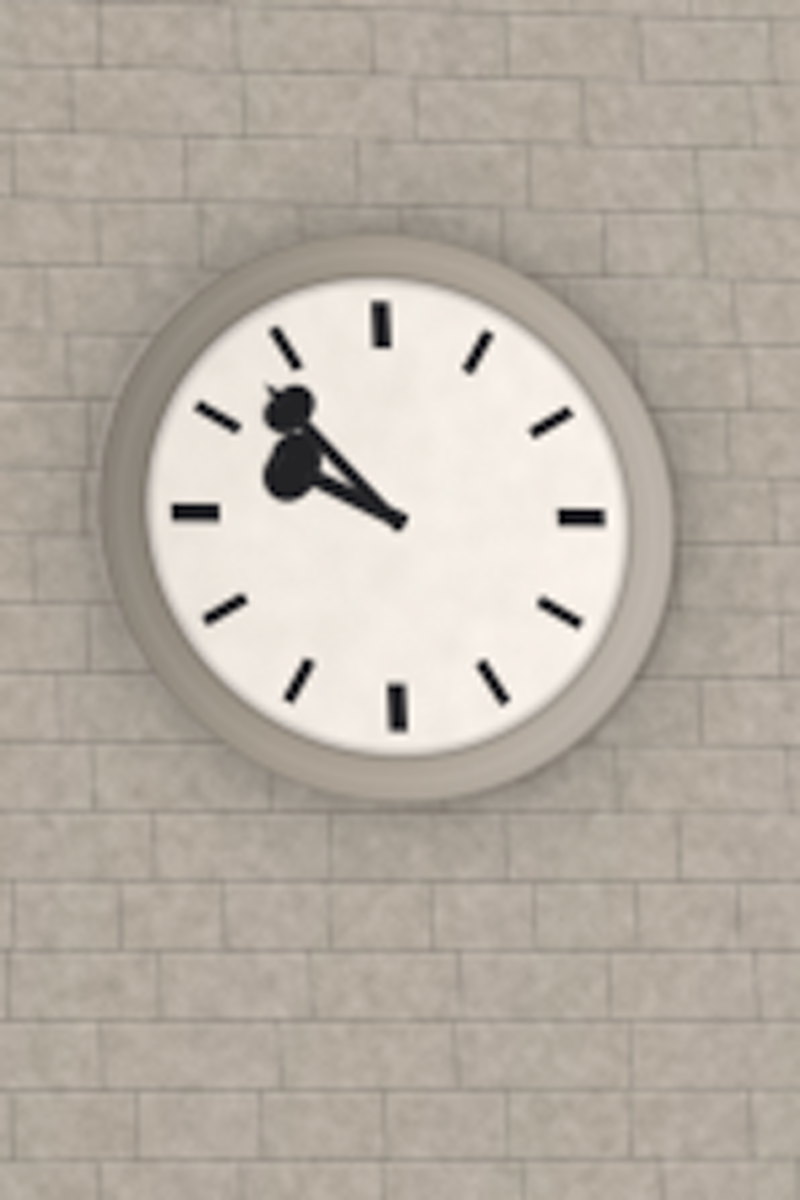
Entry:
9 h 53 min
